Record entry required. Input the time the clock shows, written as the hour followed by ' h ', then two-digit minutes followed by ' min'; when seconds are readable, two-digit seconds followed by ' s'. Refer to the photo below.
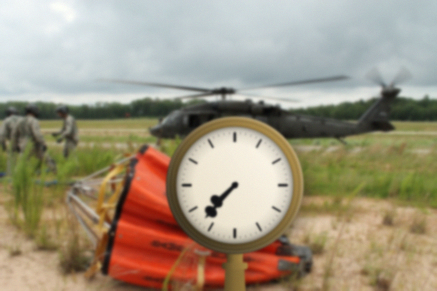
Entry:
7 h 37 min
